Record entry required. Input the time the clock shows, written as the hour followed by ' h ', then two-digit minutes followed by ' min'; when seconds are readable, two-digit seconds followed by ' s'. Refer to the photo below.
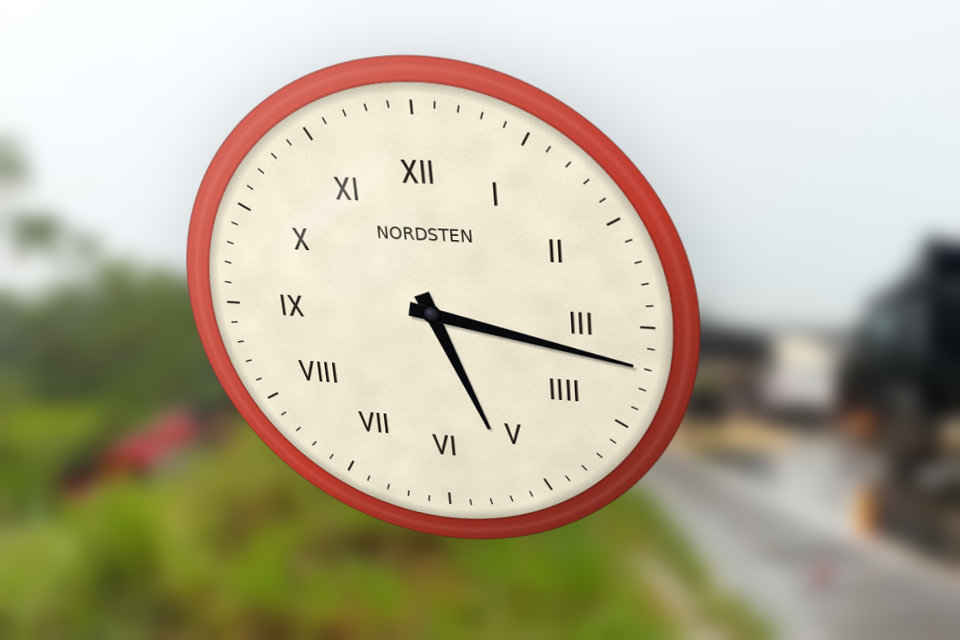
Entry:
5 h 17 min
